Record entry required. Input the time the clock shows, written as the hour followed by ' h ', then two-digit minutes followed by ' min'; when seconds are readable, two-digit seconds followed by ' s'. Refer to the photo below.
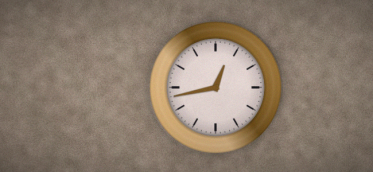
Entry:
12 h 43 min
